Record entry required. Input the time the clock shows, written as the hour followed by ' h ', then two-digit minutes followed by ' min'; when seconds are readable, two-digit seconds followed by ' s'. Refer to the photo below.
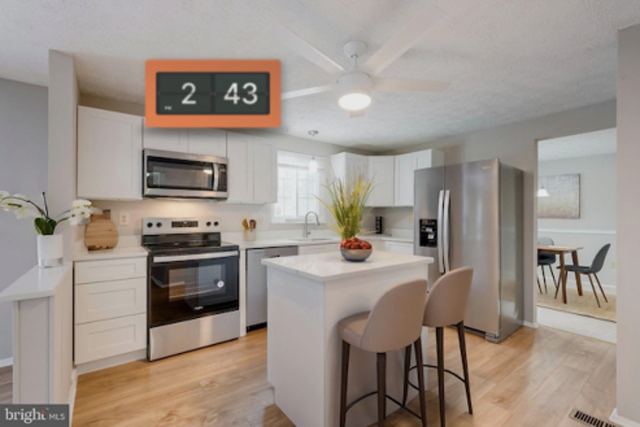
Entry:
2 h 43 min
